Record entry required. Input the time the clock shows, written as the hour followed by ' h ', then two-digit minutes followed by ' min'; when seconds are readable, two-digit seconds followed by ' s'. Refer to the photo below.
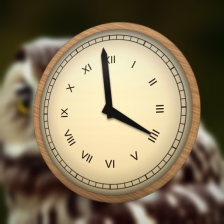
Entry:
3 h 59 min
